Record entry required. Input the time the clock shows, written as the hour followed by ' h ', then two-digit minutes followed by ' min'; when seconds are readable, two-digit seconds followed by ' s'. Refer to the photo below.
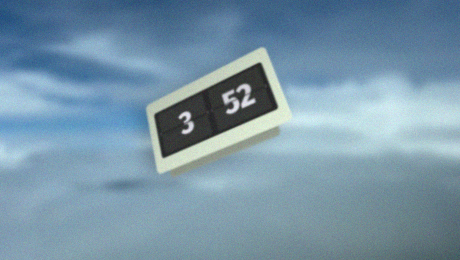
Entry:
3 h 52 min
